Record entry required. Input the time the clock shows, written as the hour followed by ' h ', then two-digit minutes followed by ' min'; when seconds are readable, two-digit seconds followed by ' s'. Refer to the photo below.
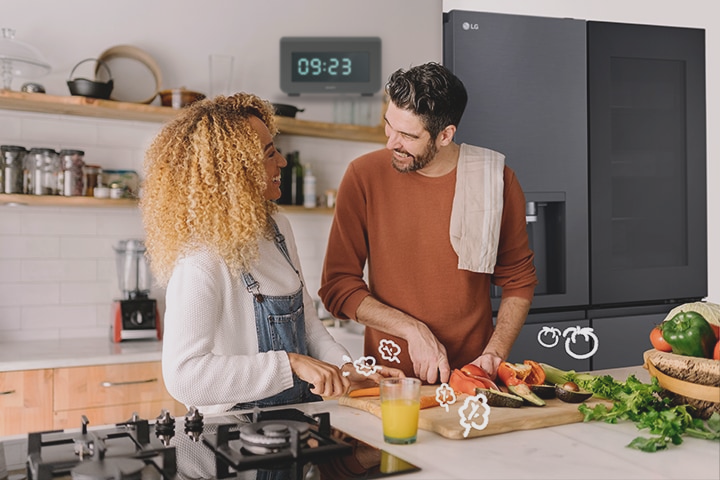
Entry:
9 h 23 min
